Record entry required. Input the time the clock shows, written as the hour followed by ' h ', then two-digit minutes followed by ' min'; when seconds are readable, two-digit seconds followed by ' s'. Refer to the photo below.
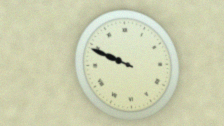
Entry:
9 h 49 min
